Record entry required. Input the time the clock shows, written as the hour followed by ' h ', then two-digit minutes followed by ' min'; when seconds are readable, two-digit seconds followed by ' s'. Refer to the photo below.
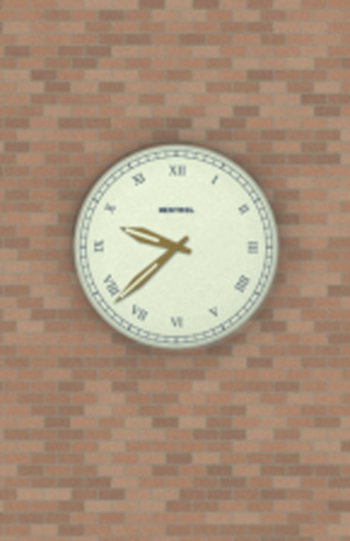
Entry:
9 h 38 min
